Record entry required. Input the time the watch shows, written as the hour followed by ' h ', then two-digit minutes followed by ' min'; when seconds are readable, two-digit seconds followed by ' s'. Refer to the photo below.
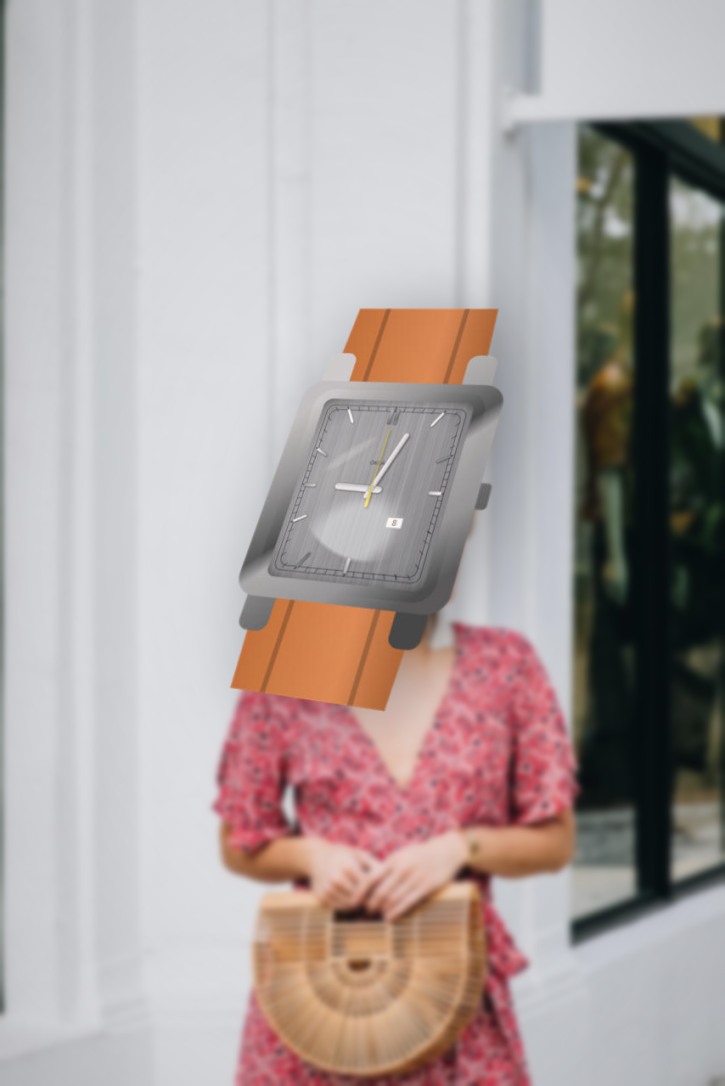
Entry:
9 h 03 min 00 s
